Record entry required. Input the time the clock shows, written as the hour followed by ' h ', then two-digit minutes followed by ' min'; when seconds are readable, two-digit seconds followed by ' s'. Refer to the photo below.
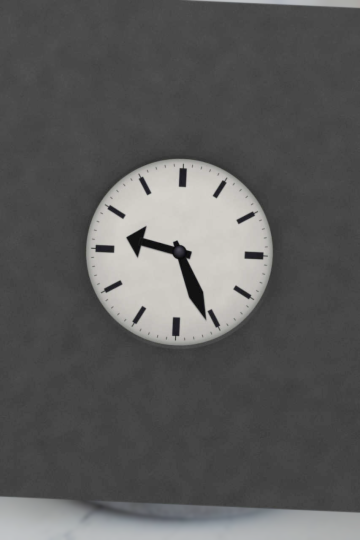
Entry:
9 h 26 min
